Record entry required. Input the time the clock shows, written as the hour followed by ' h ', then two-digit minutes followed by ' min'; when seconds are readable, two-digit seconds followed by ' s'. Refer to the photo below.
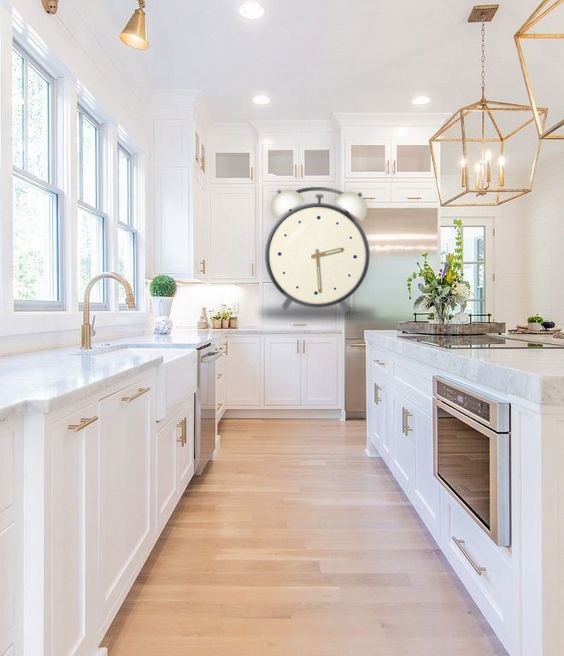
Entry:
2 h 29 min
